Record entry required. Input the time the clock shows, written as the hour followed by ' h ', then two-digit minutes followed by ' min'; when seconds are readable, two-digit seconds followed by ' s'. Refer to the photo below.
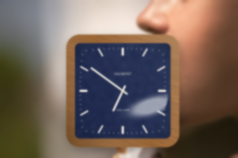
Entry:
6 h 51 min
